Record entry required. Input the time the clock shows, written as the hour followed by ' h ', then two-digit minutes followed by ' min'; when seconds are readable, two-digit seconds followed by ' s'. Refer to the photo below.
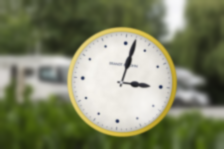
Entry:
3 h 02 min
